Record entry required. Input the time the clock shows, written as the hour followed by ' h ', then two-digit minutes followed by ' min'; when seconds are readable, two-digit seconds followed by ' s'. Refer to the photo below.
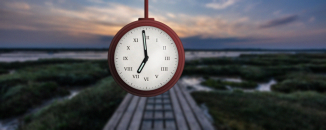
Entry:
6 h 59 min
